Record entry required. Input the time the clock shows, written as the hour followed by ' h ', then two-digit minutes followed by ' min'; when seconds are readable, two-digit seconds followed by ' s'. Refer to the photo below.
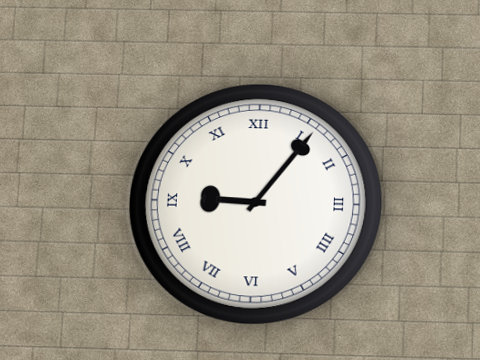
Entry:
9 h 06 min
